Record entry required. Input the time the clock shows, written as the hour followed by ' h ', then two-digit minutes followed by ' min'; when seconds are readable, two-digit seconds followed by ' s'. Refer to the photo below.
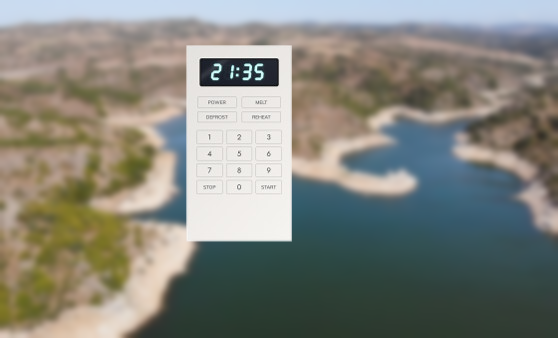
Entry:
21 h 35 min
